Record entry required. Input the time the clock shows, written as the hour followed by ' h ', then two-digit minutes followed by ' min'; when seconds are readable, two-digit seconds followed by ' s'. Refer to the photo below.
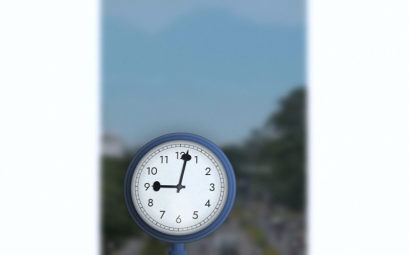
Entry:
9 h 02 min
